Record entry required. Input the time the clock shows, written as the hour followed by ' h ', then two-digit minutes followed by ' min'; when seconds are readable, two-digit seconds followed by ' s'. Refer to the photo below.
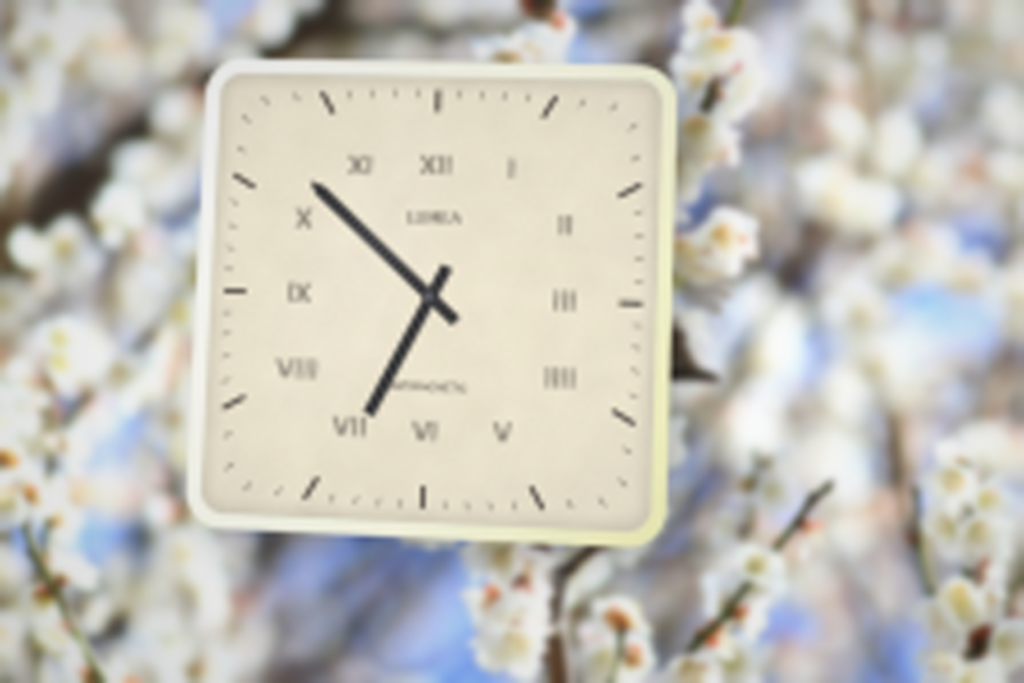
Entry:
6 h 52 min
